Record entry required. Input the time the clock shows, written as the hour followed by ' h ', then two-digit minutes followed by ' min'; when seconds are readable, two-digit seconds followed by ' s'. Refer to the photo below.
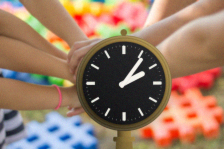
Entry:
2 h 06 min
